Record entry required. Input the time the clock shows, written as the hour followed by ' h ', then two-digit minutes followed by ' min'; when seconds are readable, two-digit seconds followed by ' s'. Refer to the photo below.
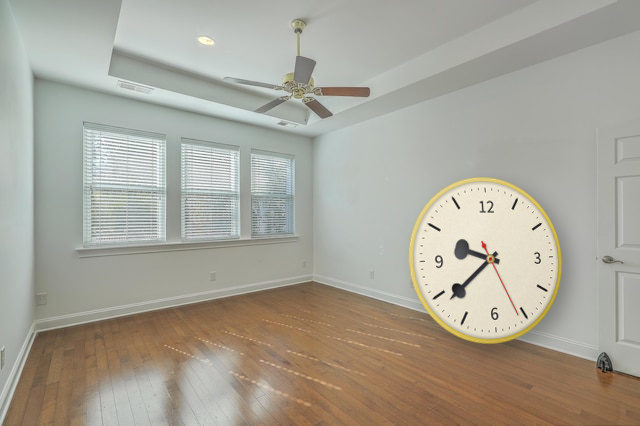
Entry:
9 h 38 min 26 s
